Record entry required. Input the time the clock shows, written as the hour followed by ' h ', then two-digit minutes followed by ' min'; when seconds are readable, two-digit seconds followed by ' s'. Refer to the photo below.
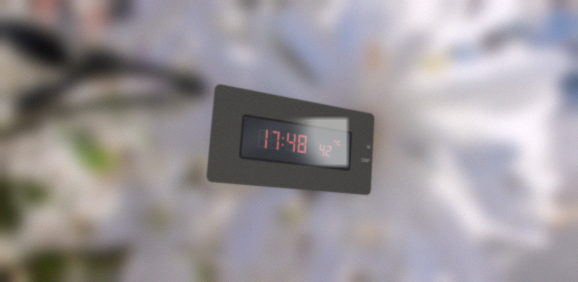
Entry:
17 h 48 min
